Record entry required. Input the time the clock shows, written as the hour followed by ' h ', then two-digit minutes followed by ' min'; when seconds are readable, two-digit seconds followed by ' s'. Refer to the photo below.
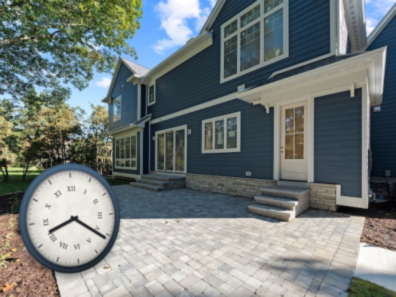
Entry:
8 h 21 min
